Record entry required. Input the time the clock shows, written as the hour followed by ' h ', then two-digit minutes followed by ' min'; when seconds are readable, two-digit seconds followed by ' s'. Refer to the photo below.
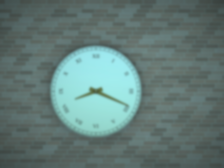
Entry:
8 h 19 min
